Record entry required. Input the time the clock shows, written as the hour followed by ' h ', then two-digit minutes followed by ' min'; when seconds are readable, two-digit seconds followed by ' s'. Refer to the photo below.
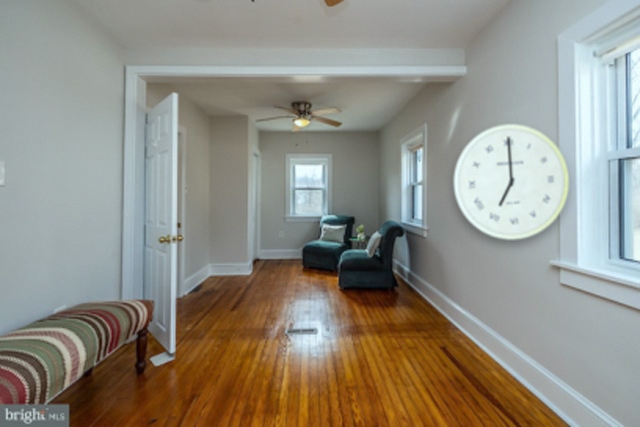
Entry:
7 h 00 min
